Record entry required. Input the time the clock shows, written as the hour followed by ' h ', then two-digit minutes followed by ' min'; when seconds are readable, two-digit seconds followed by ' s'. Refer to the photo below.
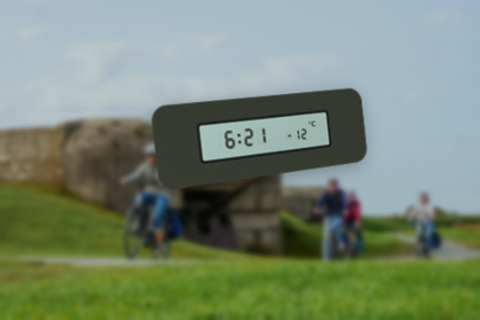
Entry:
6 h 21 min
